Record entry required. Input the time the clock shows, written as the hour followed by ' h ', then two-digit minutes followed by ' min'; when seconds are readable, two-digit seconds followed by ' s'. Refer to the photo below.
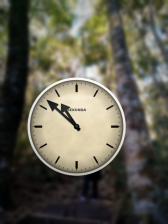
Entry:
10 h 52 min
